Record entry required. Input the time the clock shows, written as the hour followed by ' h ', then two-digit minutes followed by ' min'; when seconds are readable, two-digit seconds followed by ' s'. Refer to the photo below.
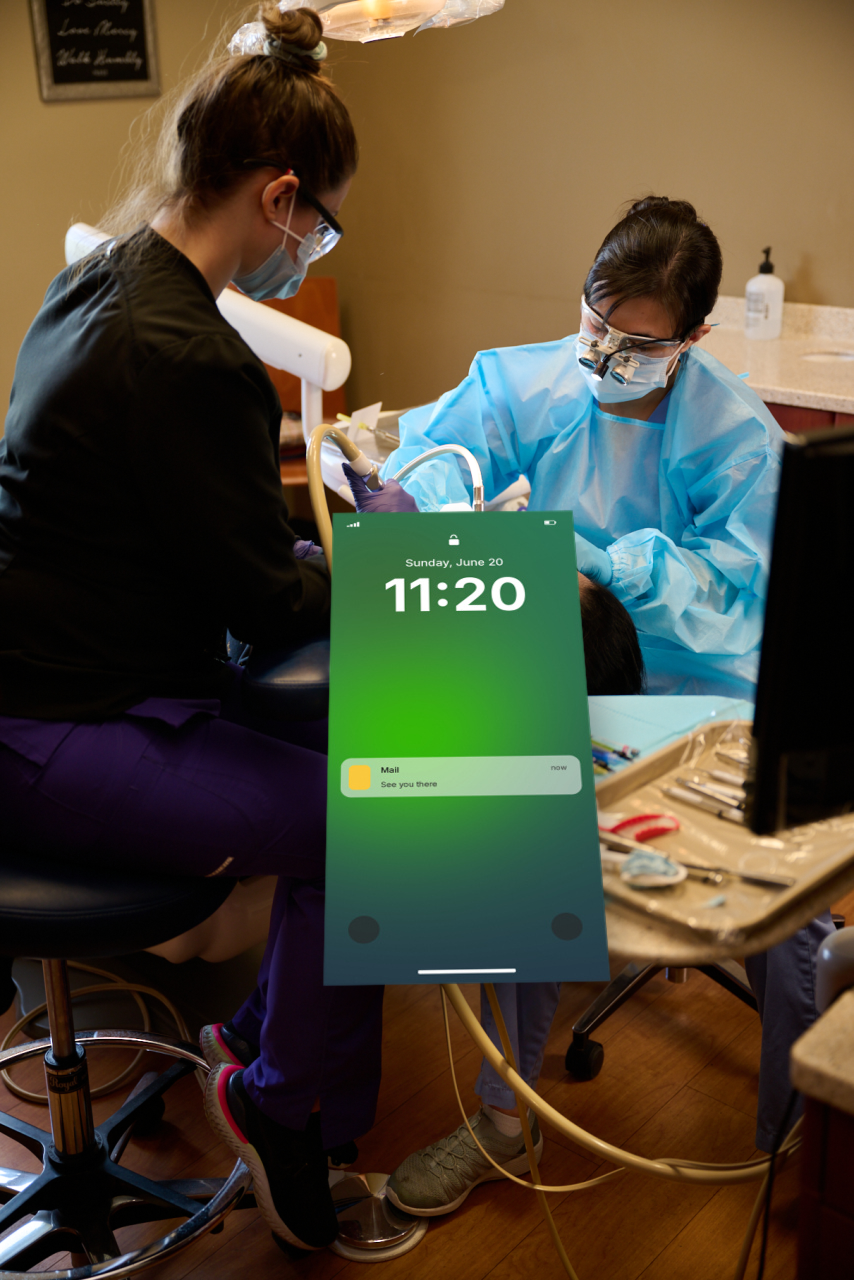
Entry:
11 h 20 min
